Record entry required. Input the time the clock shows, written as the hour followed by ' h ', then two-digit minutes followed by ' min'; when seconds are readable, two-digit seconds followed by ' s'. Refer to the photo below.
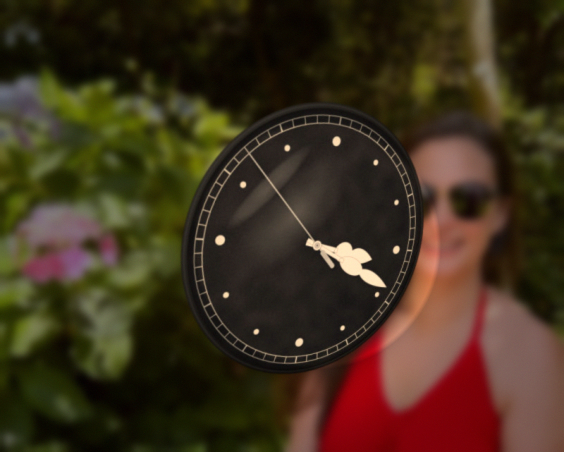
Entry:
3 h 18 min 52 s
